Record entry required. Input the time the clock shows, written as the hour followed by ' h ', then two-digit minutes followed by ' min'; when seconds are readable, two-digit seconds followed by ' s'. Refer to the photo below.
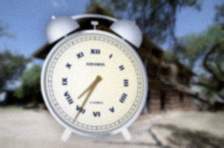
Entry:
7 h 35 min
